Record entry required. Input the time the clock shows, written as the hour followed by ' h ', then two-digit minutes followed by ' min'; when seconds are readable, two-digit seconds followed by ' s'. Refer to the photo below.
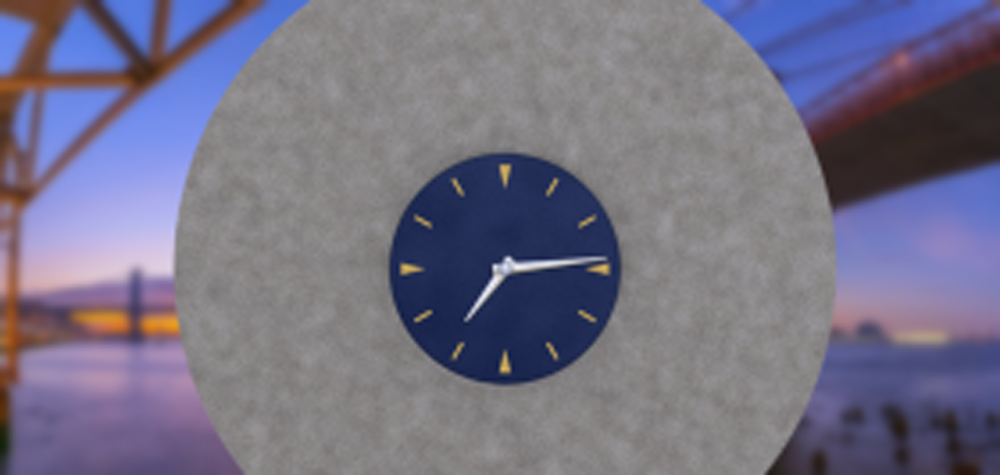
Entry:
7 h 14 min
